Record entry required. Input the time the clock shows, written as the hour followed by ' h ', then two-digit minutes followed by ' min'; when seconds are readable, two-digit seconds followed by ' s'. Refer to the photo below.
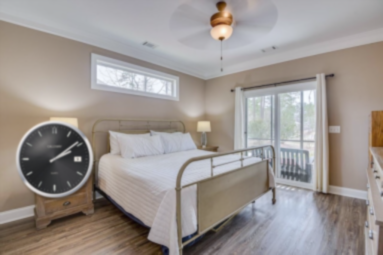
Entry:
2 h 09 min
